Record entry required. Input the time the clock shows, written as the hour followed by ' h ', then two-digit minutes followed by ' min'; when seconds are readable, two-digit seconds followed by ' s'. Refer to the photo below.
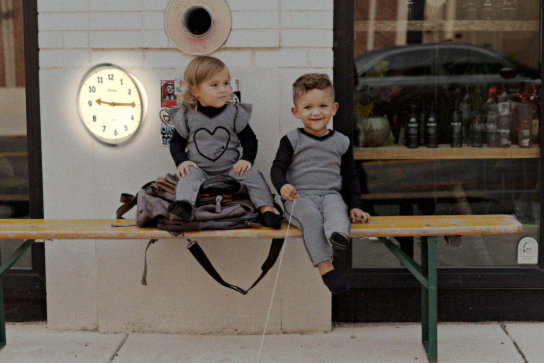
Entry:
9 h 15 min
